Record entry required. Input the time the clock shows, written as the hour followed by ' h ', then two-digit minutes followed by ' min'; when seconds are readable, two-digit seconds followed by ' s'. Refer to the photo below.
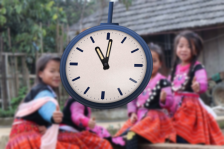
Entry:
11 h 01 min
